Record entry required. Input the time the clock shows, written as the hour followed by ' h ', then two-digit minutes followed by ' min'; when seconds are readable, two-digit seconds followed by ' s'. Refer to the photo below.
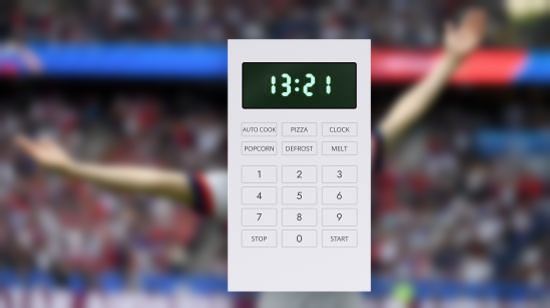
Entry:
13 h 21 min
